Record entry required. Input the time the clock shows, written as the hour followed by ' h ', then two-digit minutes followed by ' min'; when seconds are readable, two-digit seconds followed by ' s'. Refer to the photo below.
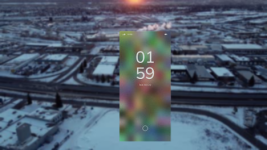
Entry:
1 h 59 min
